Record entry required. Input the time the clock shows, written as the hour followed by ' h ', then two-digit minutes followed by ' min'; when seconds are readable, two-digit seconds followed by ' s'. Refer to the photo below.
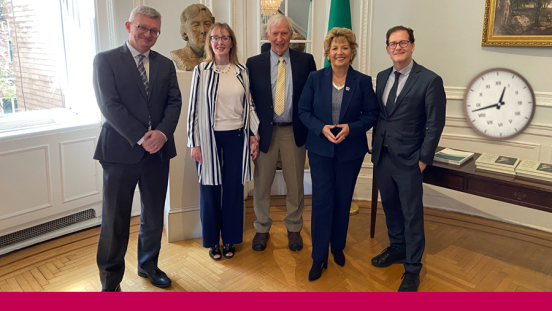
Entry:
12 h 43 min
